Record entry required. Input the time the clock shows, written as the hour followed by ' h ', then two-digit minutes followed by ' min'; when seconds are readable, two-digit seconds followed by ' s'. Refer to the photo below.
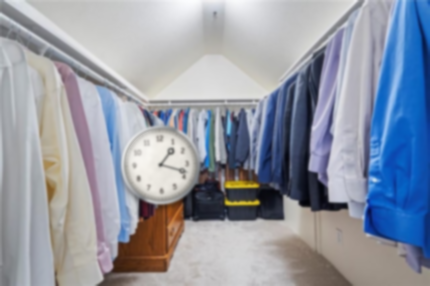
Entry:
1 h 18 min
